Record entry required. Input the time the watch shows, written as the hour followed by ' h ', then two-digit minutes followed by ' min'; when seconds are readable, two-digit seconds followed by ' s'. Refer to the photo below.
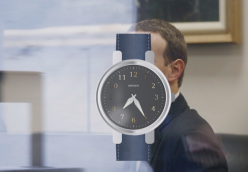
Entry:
7 h 25 min
